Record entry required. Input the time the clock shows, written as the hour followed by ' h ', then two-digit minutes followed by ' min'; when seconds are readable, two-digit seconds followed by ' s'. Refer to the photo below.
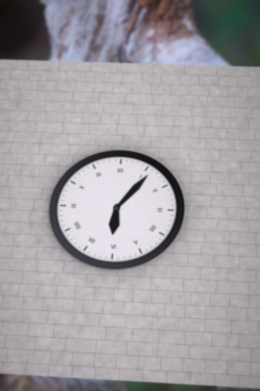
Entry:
6 h 06 min
